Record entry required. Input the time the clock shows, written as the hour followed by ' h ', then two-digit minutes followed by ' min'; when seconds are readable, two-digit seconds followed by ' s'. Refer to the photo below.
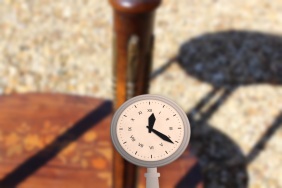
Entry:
12 h 21 min
